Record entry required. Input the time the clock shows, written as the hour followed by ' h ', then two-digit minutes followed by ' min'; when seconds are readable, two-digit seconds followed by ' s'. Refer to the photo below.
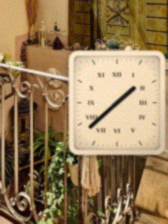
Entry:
1 h 38 min
